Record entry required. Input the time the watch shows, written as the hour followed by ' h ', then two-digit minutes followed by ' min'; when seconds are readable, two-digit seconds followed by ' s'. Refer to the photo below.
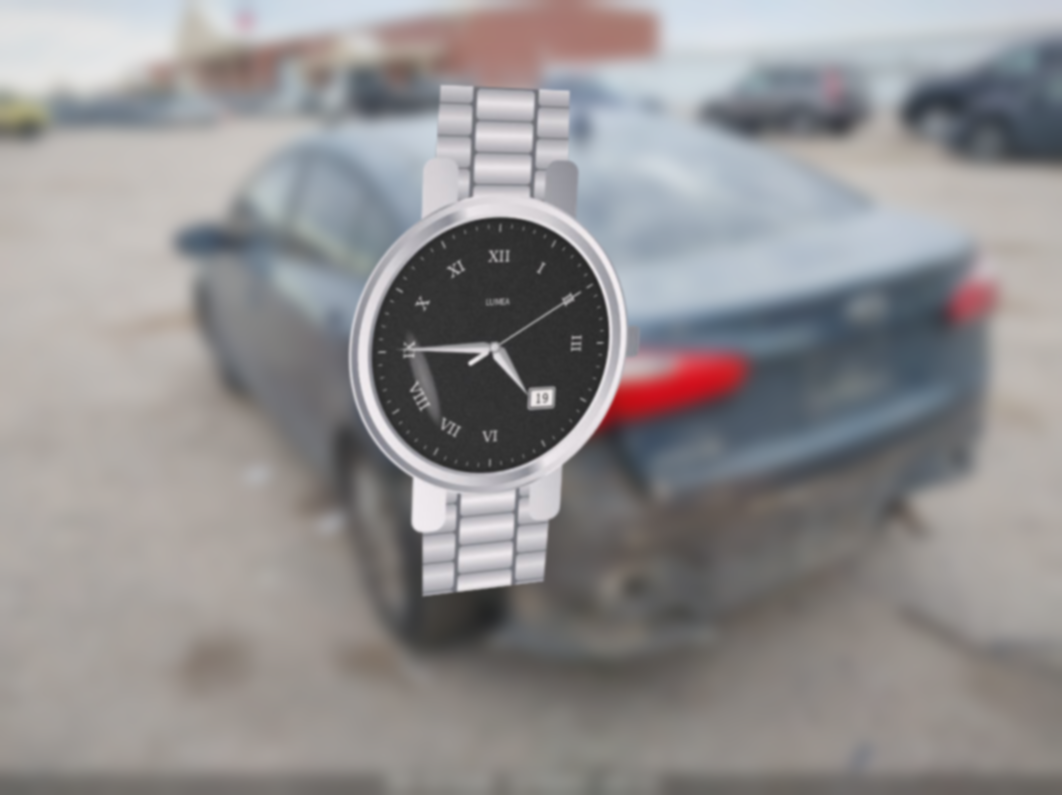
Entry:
4 h 45 min 10 s
